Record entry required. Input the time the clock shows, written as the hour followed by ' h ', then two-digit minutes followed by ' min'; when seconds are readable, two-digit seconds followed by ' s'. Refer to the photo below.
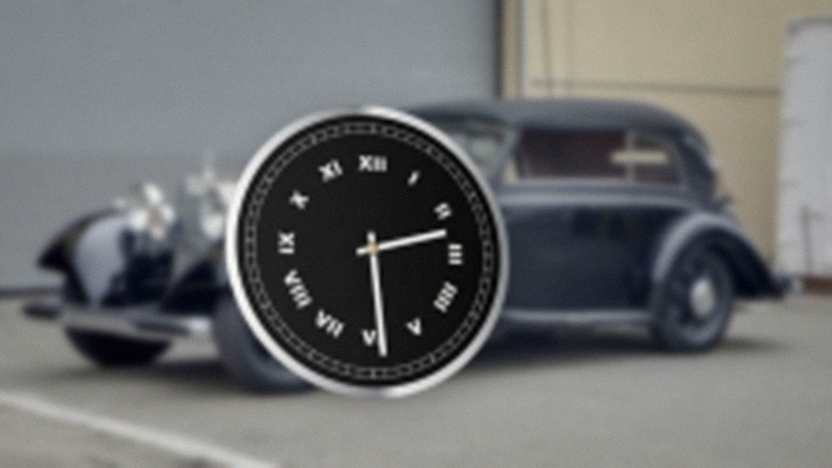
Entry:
2 h 29 min
